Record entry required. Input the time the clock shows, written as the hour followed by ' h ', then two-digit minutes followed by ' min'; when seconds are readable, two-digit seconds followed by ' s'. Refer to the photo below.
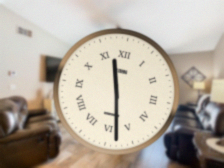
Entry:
11 h 28 min
